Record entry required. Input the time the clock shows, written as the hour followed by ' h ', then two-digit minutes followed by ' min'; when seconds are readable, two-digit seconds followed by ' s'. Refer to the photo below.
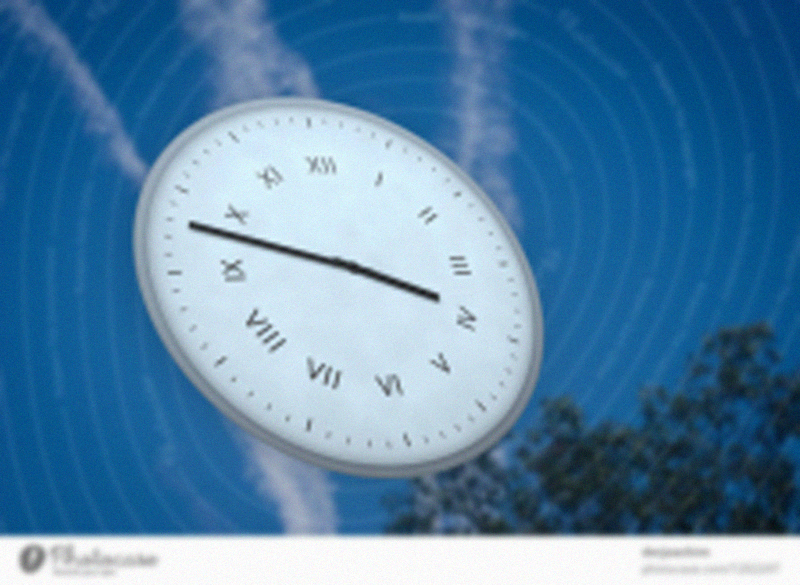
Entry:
3 h 48 min
